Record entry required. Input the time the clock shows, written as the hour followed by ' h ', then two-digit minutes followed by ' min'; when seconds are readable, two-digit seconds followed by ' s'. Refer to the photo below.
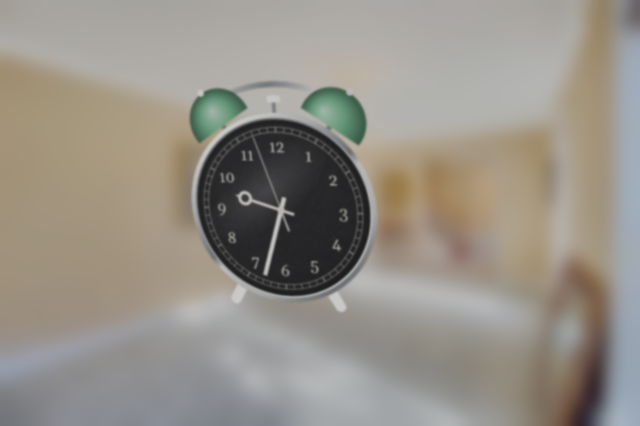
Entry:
9 h 32 min 57 s
